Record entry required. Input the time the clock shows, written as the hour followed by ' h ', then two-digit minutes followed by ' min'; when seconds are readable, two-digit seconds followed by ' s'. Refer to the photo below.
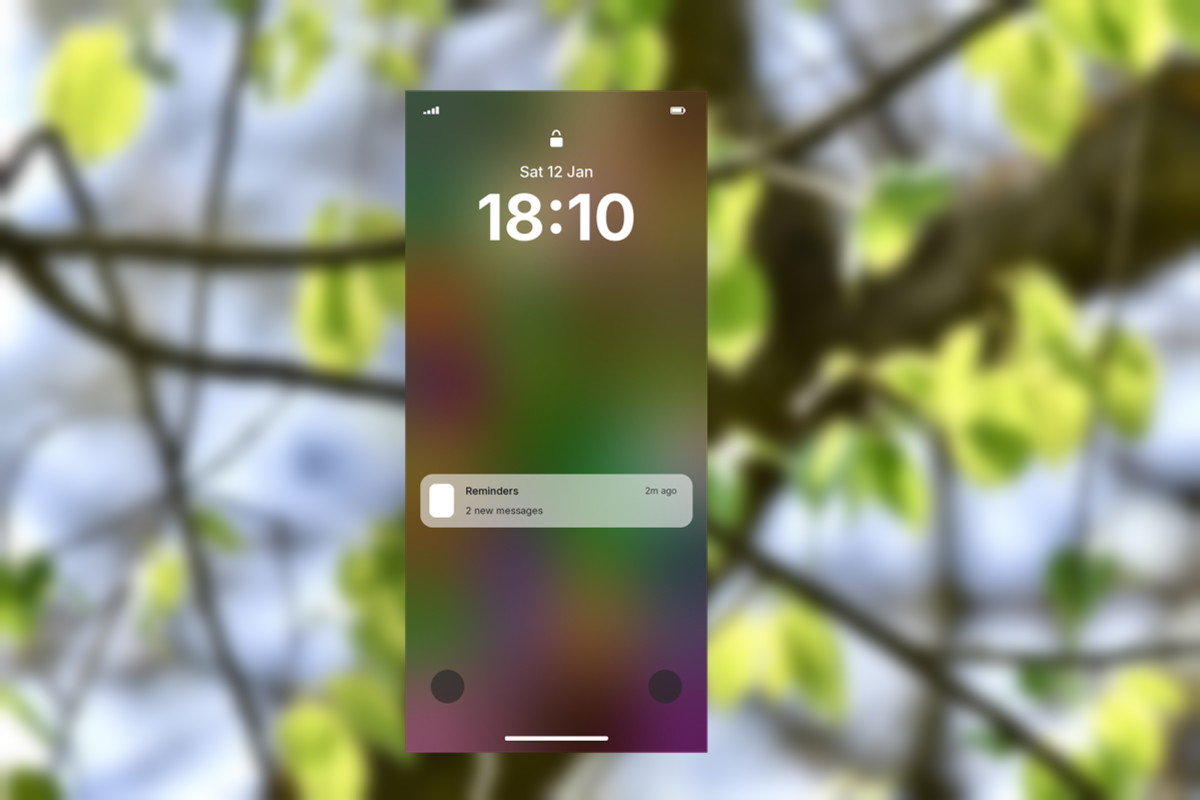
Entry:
18 h 10 min
